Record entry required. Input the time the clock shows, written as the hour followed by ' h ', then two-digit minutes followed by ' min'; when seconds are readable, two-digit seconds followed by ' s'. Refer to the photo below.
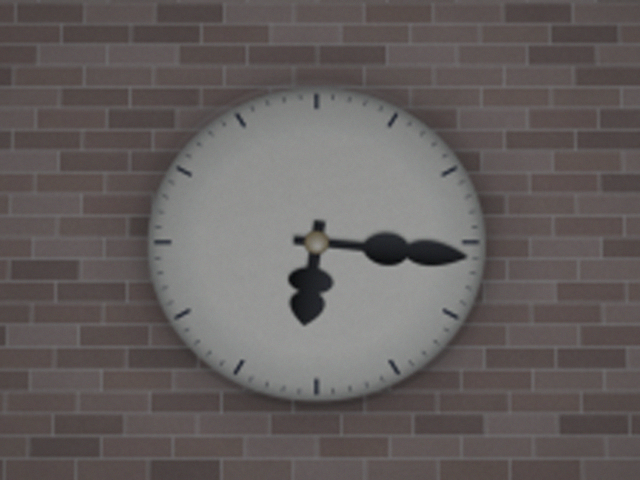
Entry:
6 h 16 min
